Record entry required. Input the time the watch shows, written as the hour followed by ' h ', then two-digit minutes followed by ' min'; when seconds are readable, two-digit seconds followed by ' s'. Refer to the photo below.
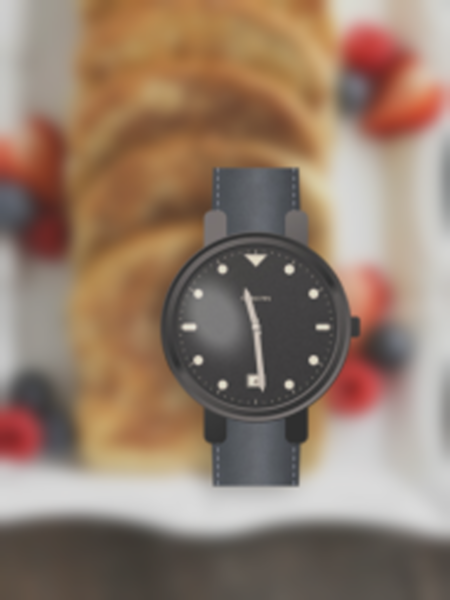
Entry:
11 h 29 min
